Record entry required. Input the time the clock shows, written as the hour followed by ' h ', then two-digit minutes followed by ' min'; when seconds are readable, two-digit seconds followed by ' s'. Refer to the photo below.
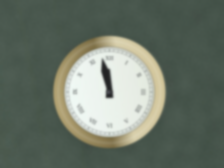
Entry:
11 h 58 min
